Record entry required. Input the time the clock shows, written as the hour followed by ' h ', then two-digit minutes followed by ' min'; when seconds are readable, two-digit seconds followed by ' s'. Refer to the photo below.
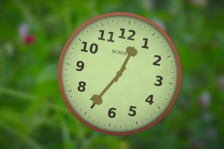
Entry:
12 h 35 min
